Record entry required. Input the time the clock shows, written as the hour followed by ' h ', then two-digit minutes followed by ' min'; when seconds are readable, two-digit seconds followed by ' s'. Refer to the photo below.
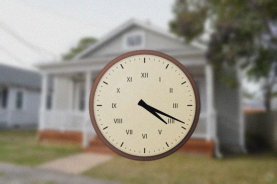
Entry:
4 h 19 min
